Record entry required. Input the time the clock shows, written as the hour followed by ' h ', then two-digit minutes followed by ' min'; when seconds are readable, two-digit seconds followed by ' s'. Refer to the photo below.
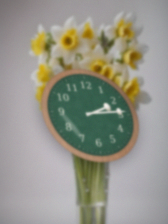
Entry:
2 h 14 min
